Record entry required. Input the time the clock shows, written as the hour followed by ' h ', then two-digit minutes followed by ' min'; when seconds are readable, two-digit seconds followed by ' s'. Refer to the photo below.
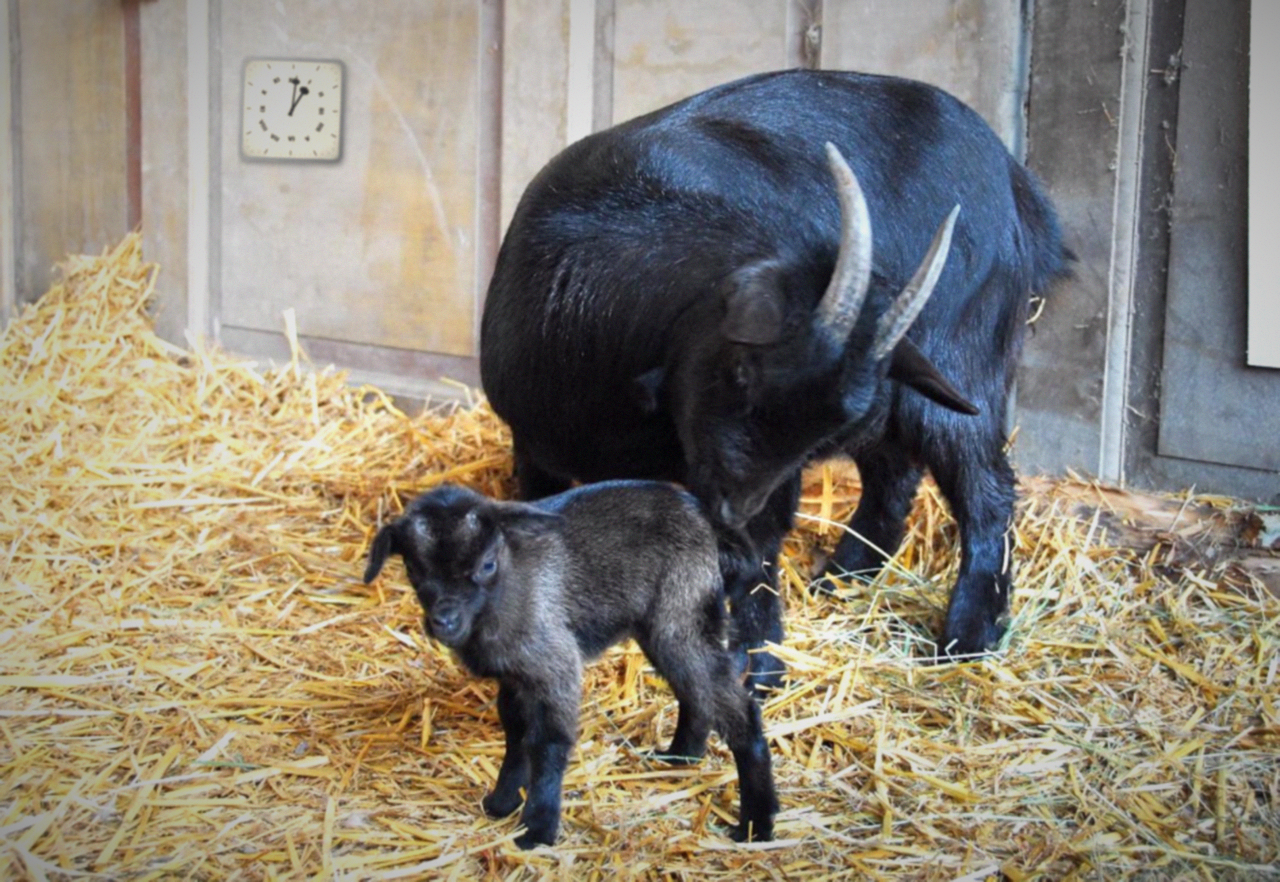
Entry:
1 h 01 min
